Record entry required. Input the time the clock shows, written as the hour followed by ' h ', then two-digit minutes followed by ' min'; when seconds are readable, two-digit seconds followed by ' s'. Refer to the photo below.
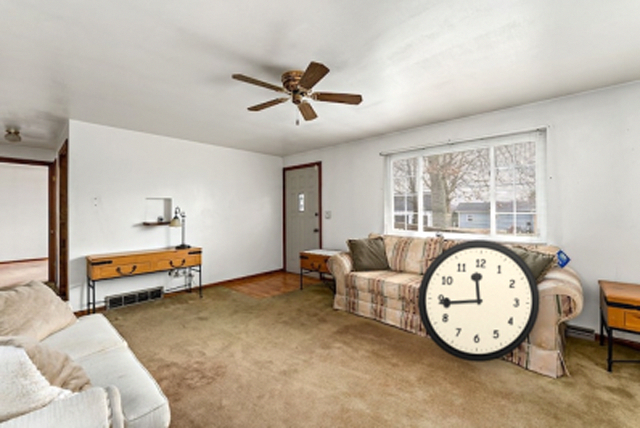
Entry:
11 h 44 min
